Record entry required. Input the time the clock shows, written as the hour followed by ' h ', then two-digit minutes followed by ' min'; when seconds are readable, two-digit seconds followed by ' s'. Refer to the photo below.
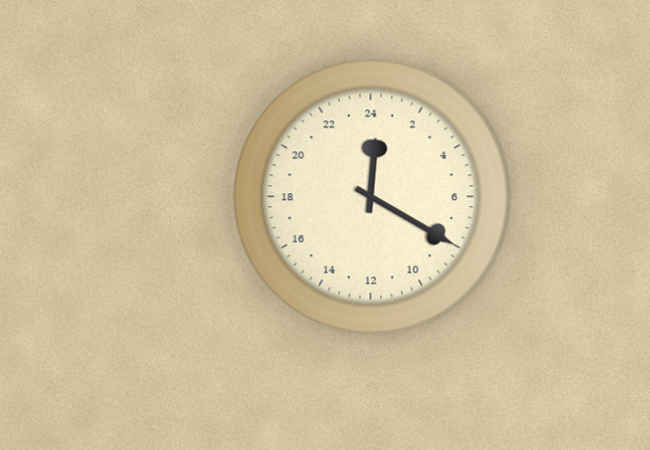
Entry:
0 h 20 min
